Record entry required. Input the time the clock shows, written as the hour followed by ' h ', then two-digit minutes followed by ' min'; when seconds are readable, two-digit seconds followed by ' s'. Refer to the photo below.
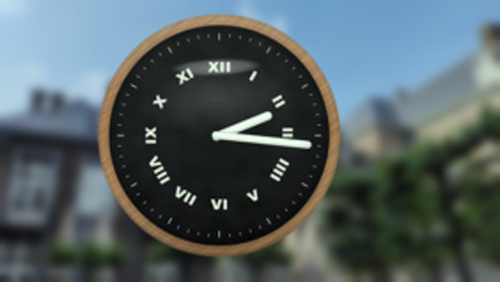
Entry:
2 h 16 min
